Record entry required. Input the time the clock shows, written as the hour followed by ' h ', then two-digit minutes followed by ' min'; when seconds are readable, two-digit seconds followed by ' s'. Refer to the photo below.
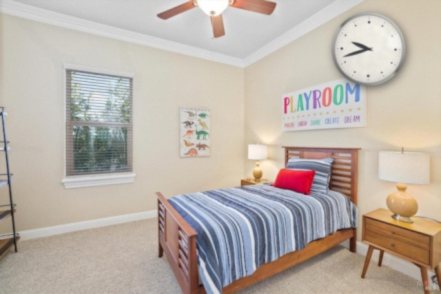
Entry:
9 h 42 min
